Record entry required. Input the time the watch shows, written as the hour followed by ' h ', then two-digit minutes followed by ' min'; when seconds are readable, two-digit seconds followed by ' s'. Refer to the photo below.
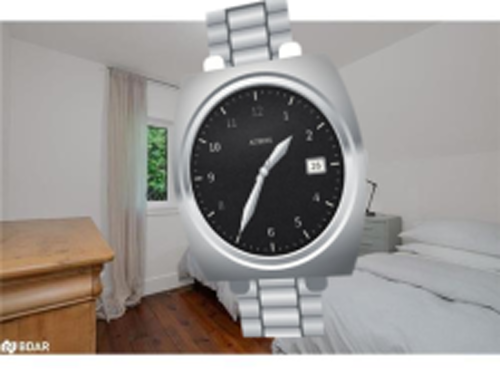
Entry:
1 h 35 min
